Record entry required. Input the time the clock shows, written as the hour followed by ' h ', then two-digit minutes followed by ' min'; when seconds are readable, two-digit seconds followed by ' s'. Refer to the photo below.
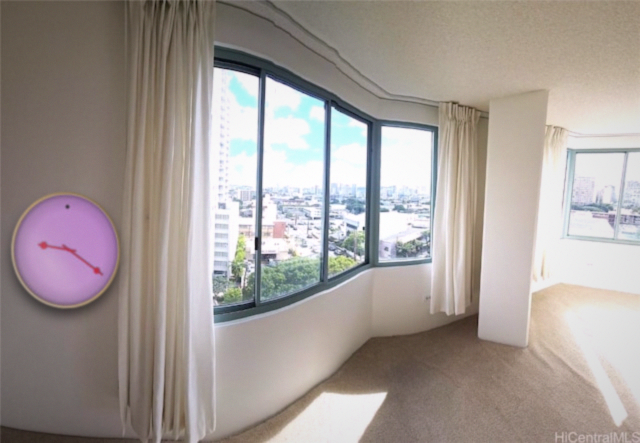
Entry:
9 h 21 min
